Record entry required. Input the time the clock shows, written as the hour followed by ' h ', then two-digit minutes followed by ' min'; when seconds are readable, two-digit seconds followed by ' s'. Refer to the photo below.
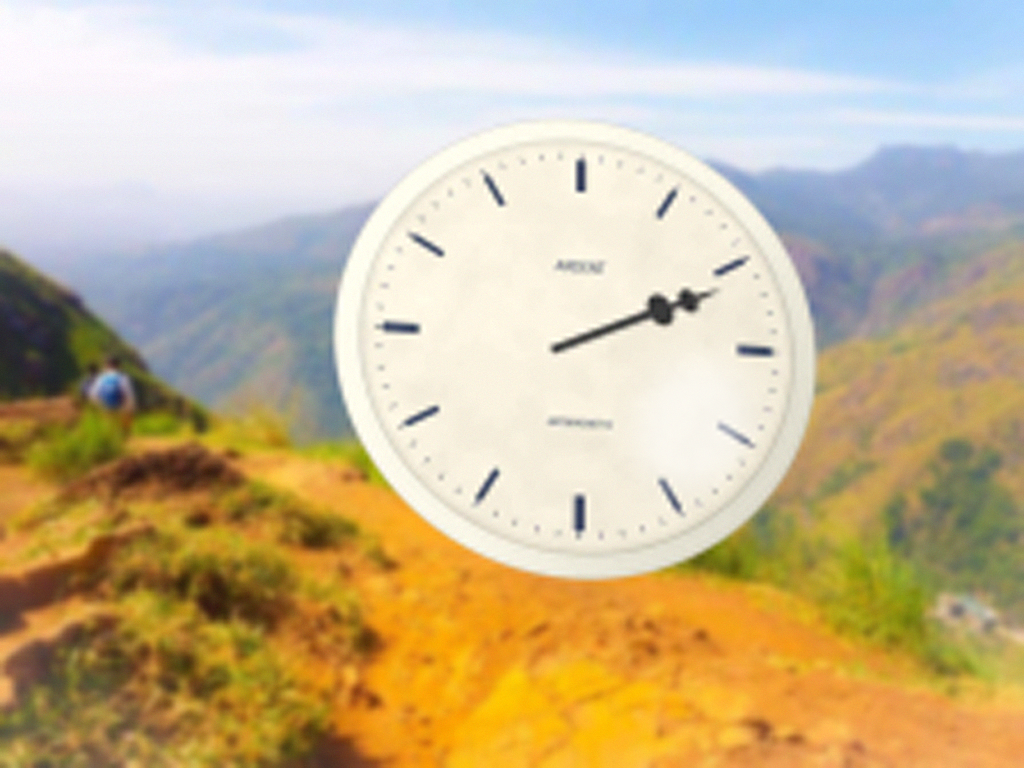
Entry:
2 h 11 min
